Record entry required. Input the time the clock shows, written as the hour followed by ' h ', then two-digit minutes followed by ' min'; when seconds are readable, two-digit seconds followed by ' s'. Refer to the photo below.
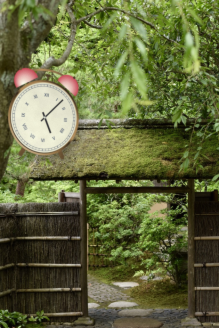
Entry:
5 h 07 min
